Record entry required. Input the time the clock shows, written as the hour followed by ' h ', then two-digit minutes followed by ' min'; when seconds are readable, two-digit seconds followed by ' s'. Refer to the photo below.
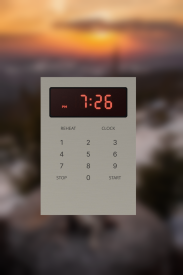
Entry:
7 h 26 min
